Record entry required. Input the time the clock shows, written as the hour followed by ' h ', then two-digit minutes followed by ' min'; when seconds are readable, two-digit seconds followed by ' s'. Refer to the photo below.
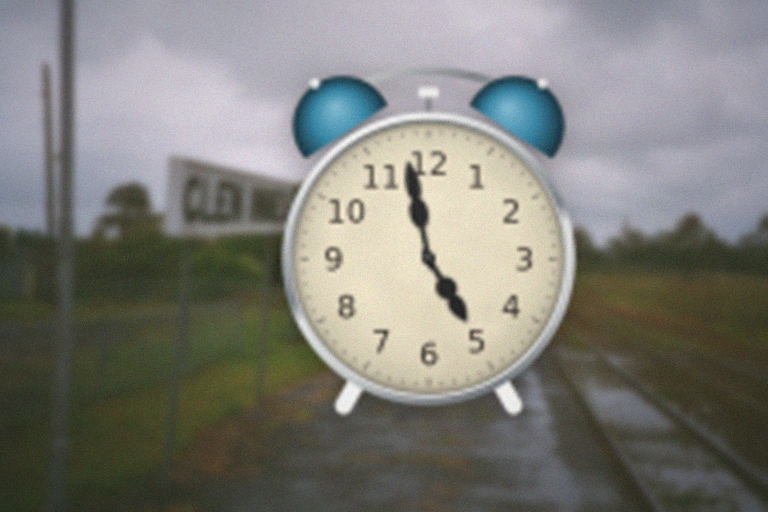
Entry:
4 h 58 min
